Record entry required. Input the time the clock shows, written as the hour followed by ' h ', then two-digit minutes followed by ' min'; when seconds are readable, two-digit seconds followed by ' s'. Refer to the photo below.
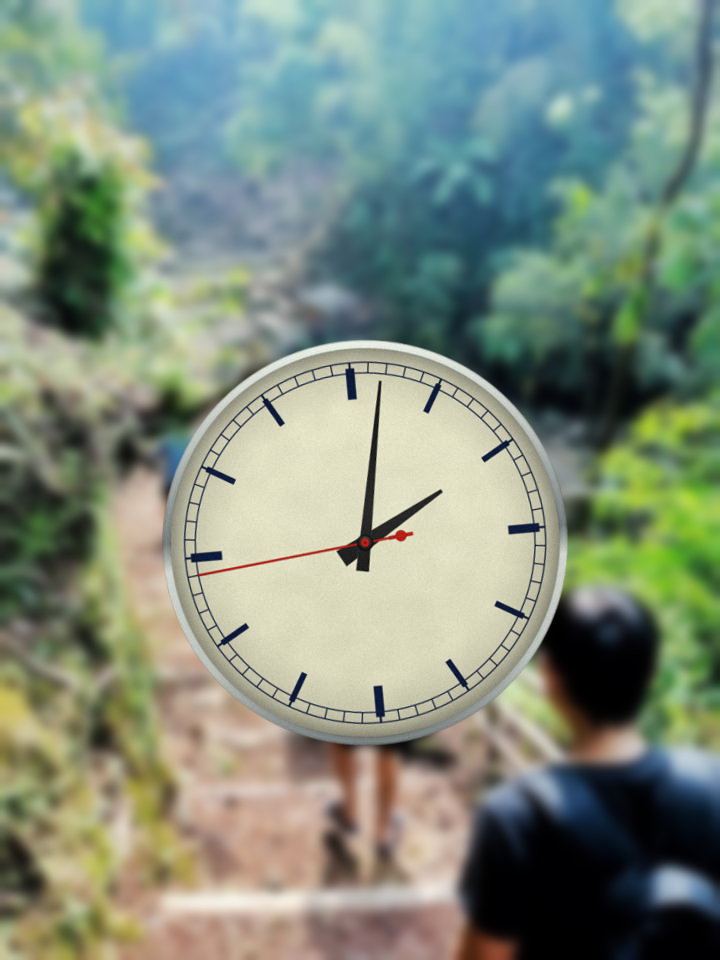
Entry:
2 h 01 min 44 s
